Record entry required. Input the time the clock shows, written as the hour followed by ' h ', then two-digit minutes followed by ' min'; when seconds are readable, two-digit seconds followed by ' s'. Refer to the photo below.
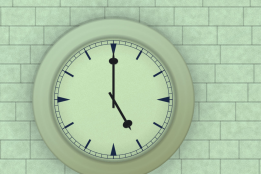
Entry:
5 h 00 min
